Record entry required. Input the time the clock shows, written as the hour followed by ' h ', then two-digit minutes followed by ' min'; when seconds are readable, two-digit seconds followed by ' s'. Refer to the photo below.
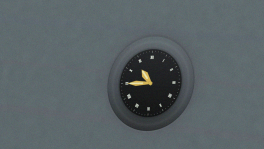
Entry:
10 h 45 min
